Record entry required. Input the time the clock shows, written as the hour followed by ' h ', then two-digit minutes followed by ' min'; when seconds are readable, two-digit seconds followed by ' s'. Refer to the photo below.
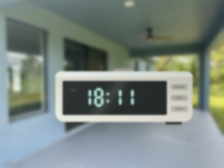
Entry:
18 h 11 min
